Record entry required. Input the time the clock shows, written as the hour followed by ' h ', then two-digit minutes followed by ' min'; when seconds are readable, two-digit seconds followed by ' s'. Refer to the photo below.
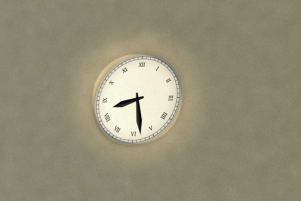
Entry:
8 h 28 min
